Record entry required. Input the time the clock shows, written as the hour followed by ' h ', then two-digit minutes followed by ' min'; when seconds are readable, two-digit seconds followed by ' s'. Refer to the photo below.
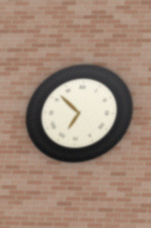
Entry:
6 h 52 min
